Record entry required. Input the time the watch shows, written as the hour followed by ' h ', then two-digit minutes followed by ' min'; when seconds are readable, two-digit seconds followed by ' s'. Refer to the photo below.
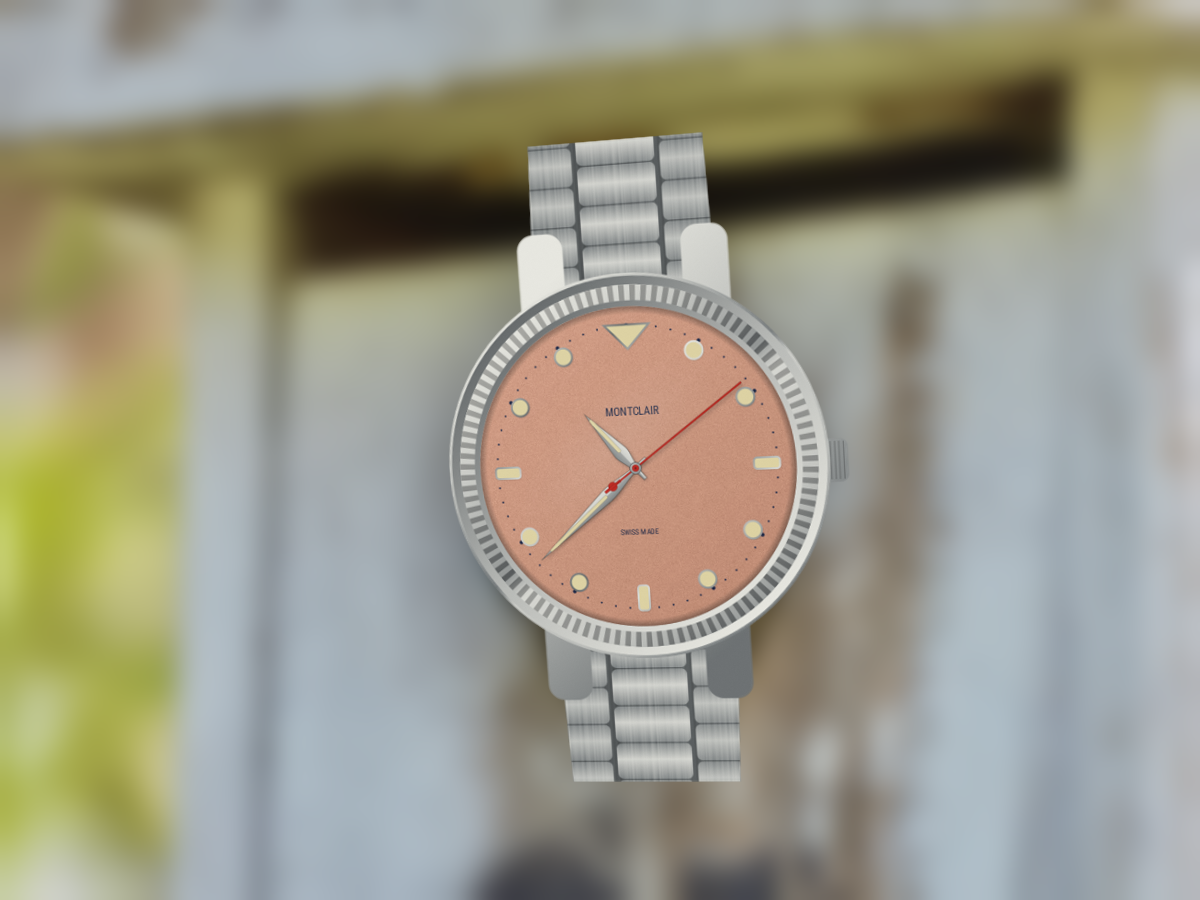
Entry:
10 h 38 min 09 s
